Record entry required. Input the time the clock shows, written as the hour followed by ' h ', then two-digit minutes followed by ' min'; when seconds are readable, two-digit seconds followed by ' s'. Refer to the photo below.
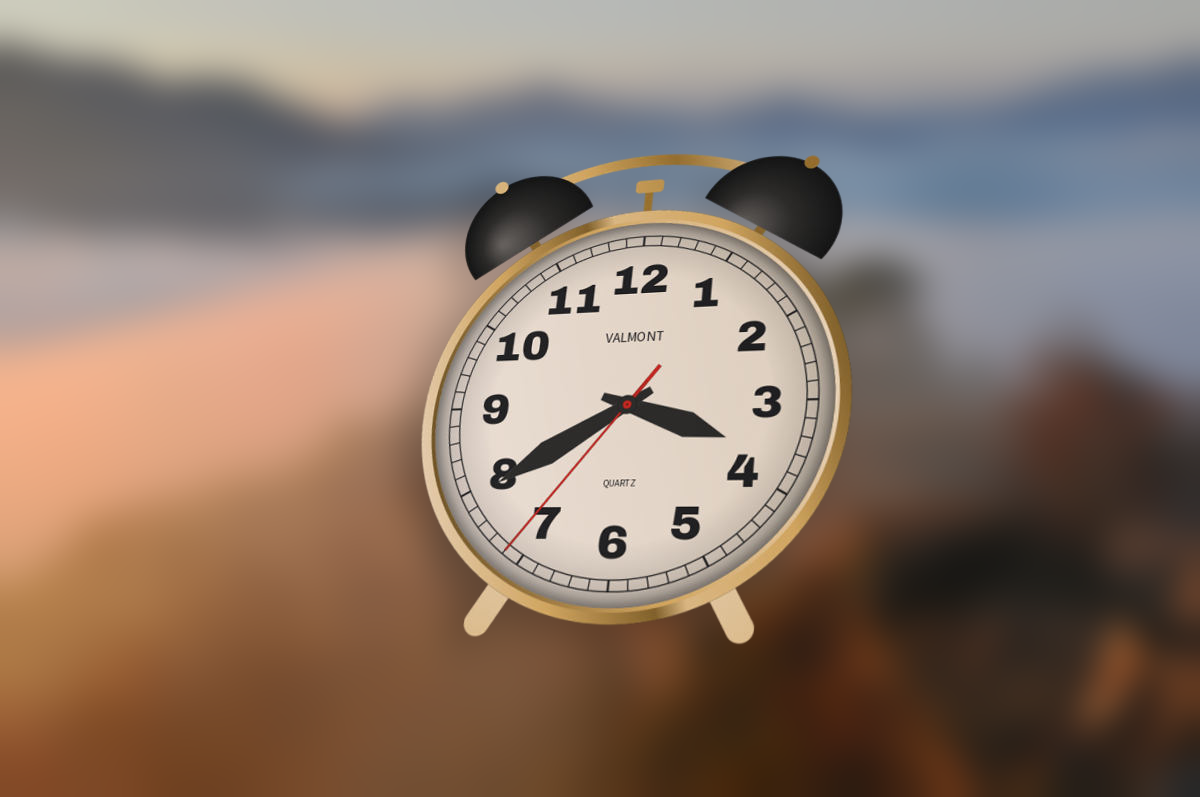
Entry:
3 h 39 min 36 s
